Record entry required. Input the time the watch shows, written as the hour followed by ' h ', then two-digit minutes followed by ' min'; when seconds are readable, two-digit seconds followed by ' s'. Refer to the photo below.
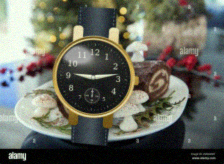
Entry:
9 h 13 min
